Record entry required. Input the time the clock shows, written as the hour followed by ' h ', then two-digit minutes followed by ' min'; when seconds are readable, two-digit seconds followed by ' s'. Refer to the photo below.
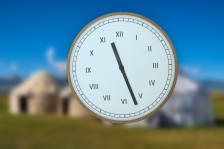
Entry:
11 h 27 min
